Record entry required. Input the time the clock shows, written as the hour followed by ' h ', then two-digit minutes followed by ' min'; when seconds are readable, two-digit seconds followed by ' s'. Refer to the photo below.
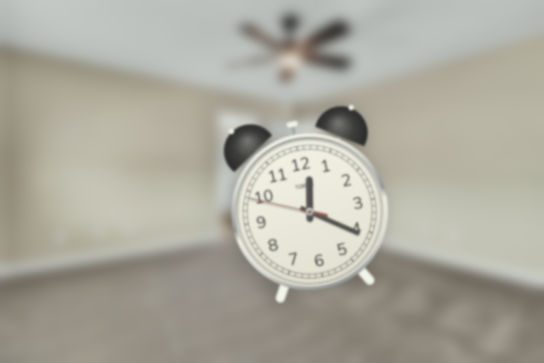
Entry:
12 h 20 min 49 s
